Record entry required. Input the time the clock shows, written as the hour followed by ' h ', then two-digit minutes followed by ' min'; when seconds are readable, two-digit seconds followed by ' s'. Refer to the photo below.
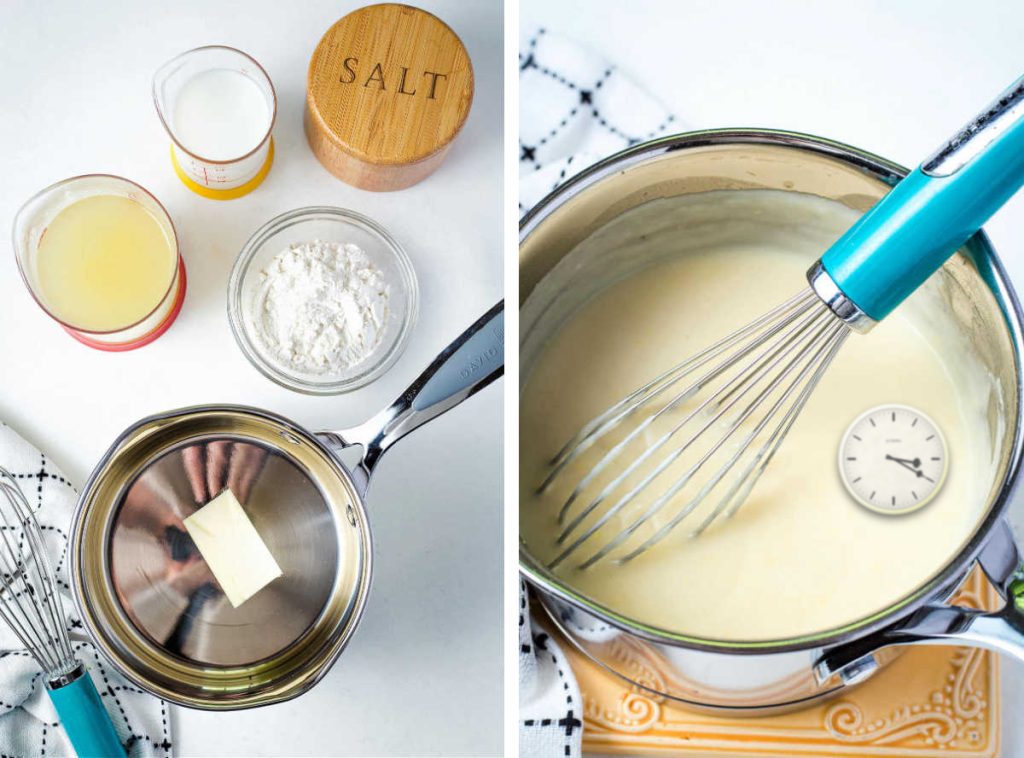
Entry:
3 h 20 min
